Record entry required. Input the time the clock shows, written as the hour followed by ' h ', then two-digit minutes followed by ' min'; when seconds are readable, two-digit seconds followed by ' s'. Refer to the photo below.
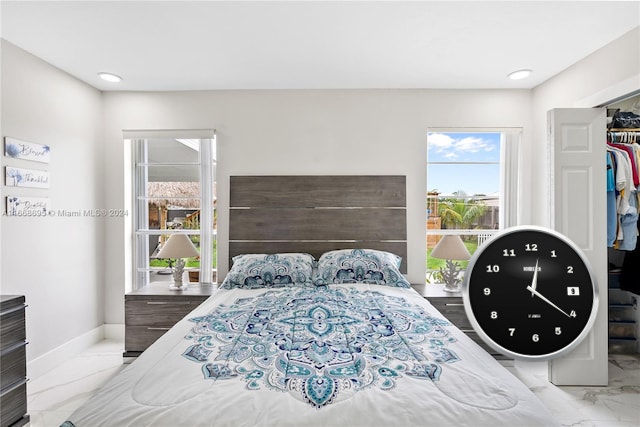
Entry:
12 h 21 min
